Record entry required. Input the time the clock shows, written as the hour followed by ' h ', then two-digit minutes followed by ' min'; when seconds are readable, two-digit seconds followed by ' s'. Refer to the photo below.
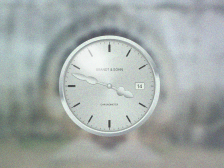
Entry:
3 h 48 min
